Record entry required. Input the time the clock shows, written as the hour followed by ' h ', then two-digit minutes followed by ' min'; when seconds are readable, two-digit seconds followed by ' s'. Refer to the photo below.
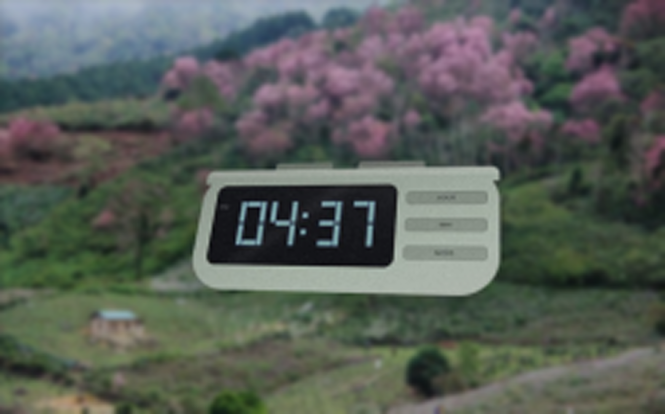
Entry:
4 h 37 min
